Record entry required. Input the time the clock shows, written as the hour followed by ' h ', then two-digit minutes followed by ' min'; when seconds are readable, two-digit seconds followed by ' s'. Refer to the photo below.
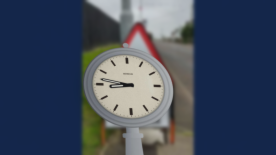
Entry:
8 h 47 min
